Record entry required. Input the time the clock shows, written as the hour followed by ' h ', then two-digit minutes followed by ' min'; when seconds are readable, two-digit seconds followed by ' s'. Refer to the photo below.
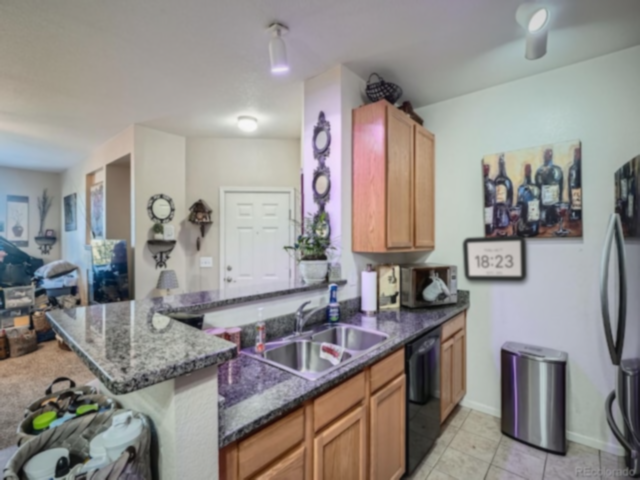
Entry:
18 h 23 min
